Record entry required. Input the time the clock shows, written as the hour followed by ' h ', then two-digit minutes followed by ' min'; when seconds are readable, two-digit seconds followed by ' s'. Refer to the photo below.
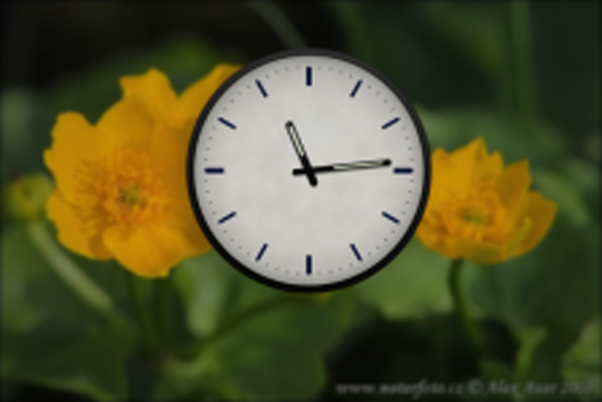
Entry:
11 h 14 min
